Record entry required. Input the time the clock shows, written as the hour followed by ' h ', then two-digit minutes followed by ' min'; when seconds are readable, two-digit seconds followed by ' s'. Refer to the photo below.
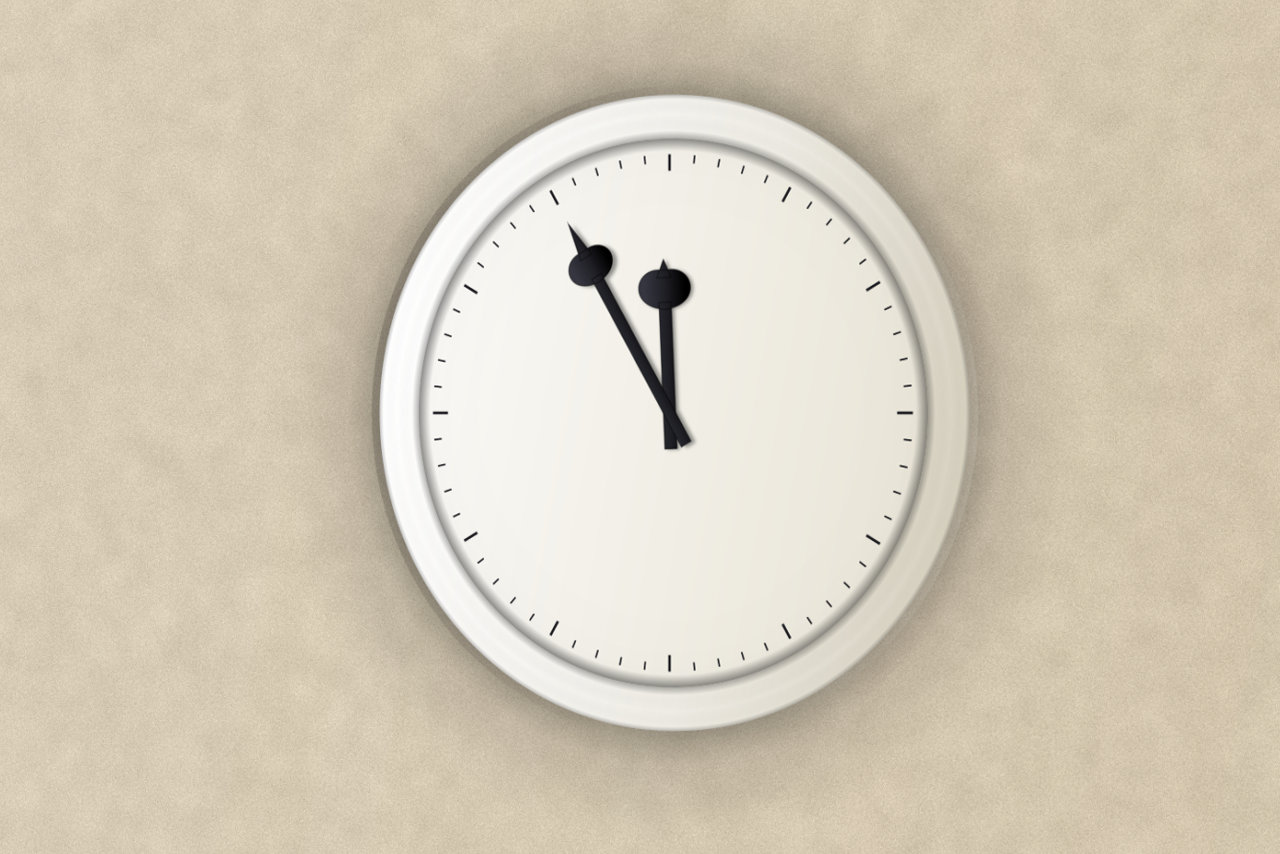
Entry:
11 h 55 min
